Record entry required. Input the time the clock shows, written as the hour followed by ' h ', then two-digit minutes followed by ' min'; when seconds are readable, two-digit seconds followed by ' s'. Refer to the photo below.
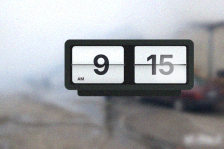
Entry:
9 h 15 min
